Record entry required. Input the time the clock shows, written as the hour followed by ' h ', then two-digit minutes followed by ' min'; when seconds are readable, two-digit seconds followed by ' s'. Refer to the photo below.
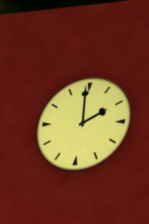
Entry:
1 h 59 min
